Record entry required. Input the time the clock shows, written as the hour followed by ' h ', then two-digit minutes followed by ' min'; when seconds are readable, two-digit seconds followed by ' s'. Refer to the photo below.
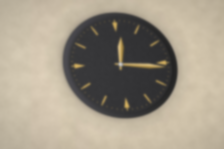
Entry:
12 h 16 min
